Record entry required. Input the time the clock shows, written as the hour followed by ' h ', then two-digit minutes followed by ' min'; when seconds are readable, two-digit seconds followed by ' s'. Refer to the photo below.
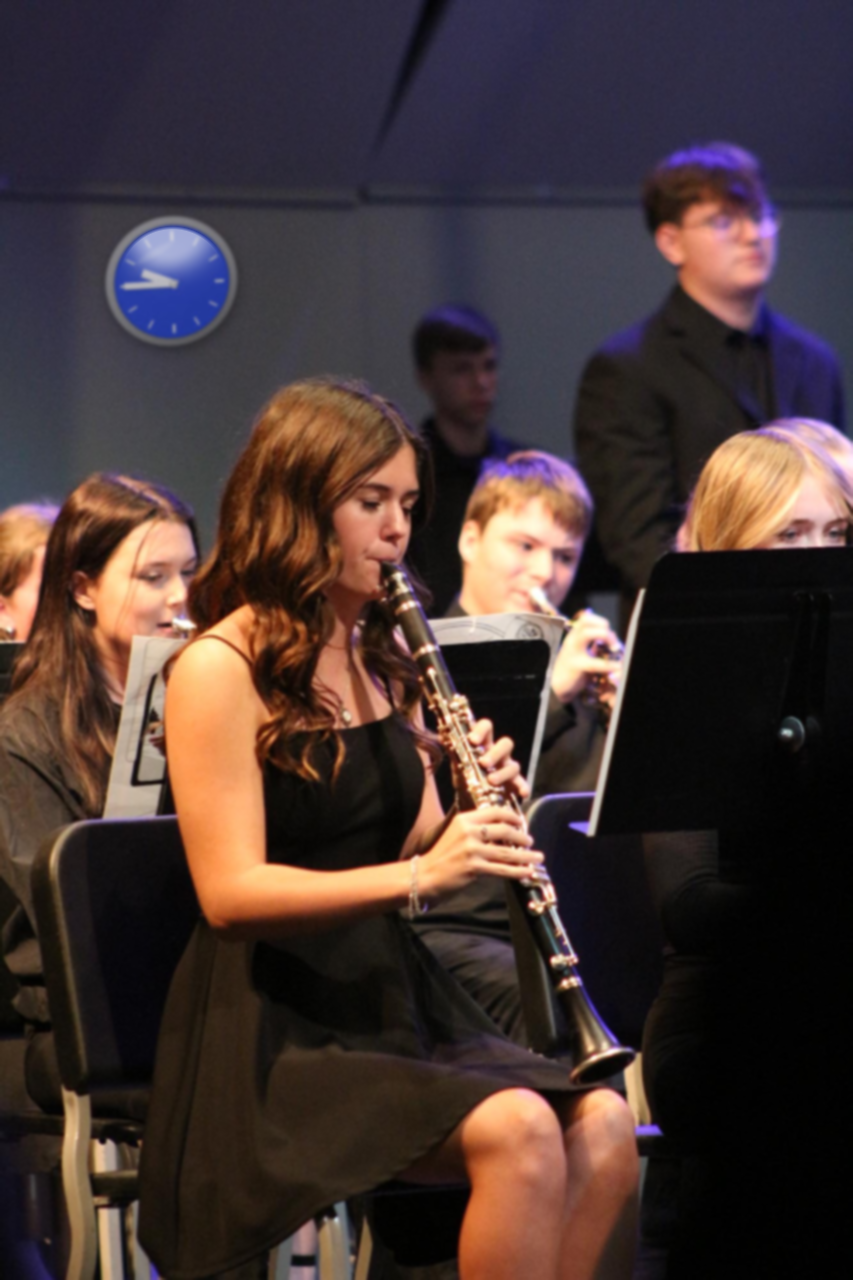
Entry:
9 h 45 min
